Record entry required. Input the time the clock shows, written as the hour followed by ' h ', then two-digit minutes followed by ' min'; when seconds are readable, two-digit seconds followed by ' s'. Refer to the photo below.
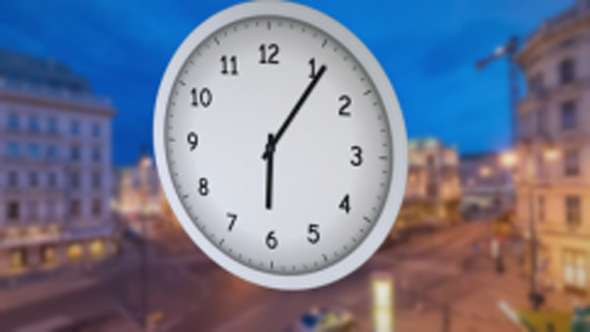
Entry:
6 h 06 min
